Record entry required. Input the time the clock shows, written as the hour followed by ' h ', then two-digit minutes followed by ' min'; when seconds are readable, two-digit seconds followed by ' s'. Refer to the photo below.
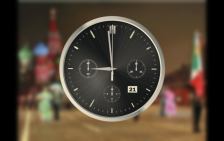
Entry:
8 h 59 min
